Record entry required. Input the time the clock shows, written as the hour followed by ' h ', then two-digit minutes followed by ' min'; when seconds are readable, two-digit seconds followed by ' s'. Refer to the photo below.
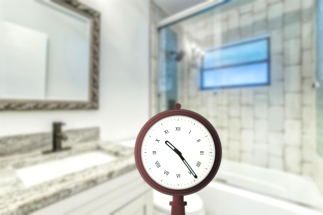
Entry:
10 h 24 min
